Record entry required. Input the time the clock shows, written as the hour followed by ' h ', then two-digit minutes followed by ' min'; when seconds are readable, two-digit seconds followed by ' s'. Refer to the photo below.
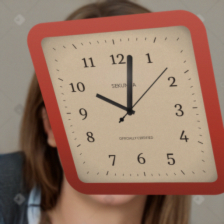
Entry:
10 h 02 min 08 s
